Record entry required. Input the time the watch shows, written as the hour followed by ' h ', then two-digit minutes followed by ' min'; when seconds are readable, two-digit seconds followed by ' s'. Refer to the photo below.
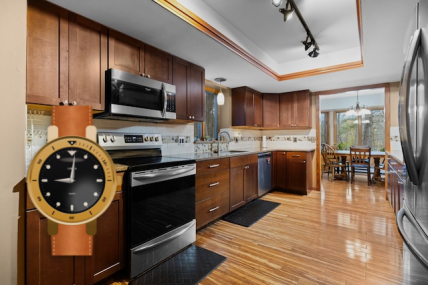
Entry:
9 h 01 min
